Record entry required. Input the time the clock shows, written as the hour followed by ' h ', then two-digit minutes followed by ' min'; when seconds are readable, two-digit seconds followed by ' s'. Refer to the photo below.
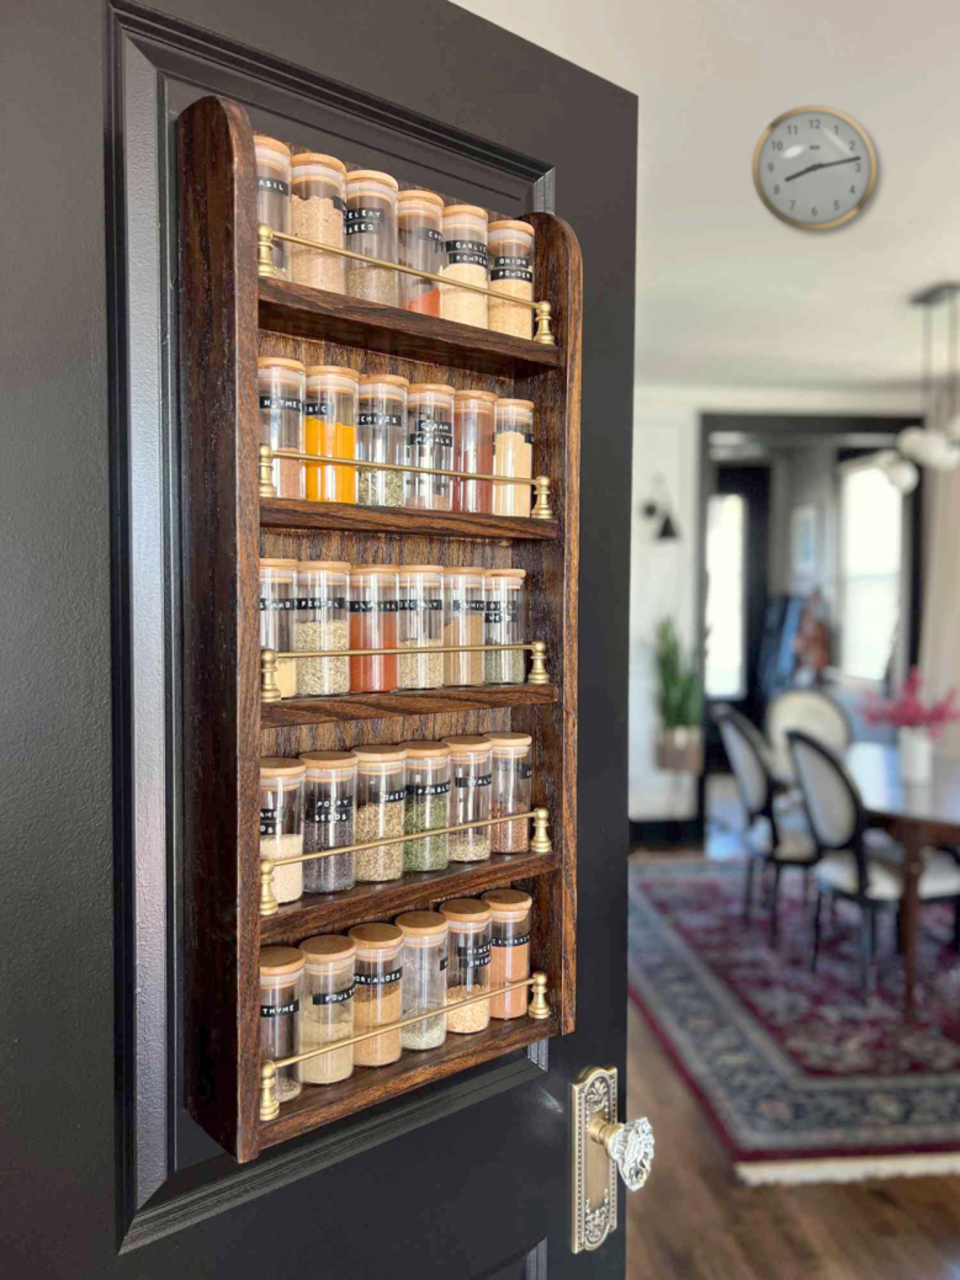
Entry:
8 h 13 min
